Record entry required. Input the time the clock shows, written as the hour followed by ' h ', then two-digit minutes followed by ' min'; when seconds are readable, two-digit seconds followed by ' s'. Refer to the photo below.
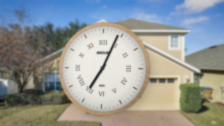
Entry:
7 h 04 min
